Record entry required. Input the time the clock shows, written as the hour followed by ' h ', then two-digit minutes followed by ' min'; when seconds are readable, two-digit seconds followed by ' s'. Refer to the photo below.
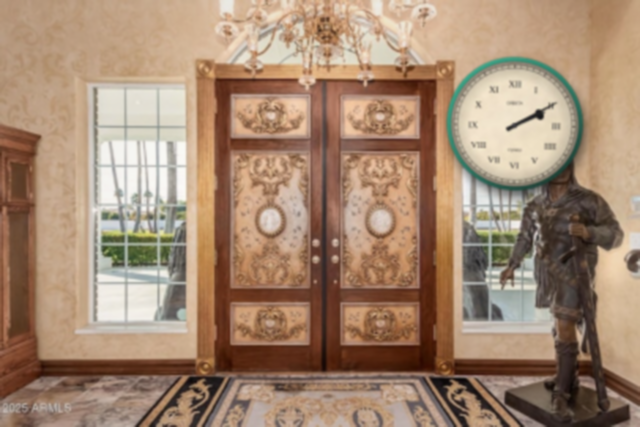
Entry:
2 h 10 min
